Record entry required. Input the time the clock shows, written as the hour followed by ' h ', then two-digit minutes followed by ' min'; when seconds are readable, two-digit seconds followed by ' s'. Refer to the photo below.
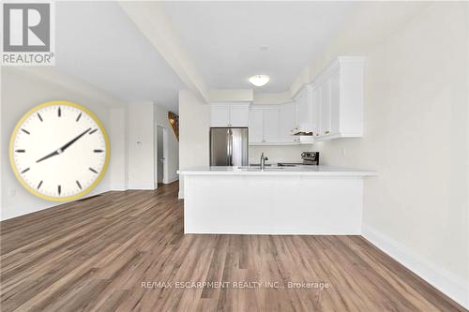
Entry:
8 h 09 min
